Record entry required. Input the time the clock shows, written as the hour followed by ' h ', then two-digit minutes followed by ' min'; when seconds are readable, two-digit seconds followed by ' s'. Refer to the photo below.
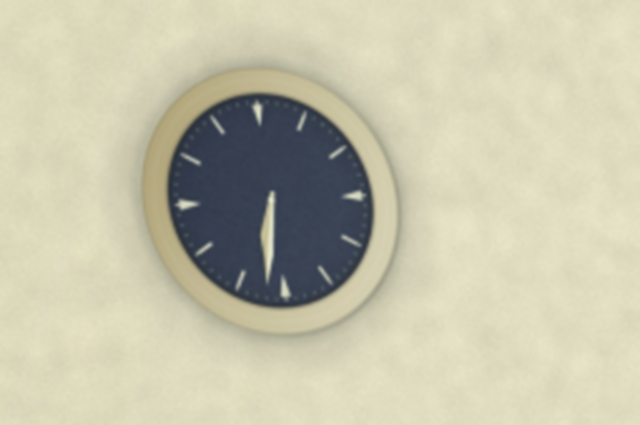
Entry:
6 h 32 min
